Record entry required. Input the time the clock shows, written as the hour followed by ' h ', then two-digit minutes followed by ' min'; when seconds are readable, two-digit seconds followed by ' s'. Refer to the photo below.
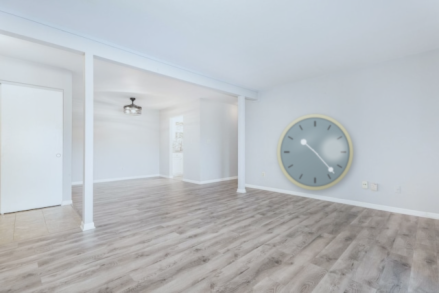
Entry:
10 h 23 min
